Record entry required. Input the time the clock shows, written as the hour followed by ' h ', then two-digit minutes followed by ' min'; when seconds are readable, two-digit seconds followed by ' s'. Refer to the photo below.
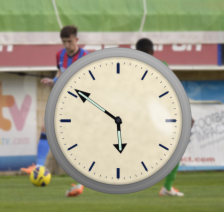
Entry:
5 h 51 min
